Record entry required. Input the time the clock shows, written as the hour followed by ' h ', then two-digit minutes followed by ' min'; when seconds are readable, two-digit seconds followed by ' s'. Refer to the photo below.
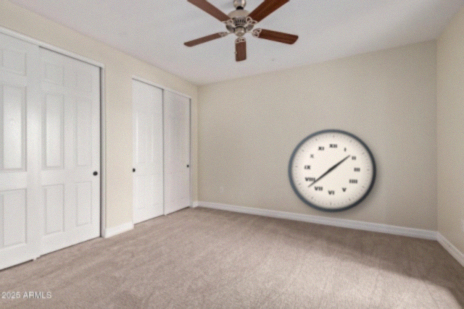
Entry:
1 h 38 min
